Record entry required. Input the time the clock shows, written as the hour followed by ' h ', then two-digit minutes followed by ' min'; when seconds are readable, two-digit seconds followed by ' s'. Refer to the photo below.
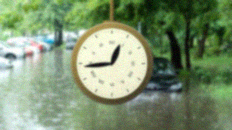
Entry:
12 h 44 min
